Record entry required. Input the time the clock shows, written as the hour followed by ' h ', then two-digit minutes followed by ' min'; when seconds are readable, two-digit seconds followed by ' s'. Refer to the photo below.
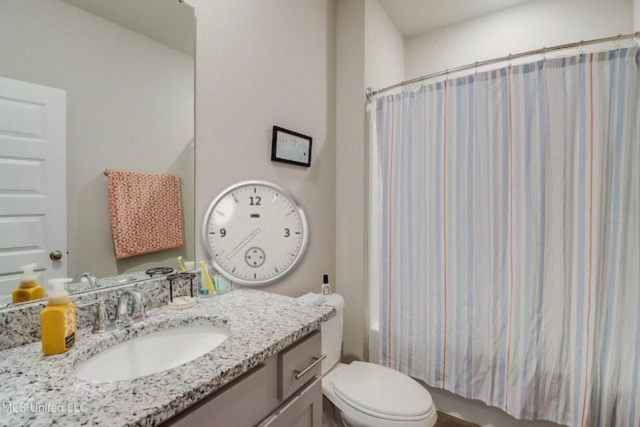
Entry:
7 h 38 min
